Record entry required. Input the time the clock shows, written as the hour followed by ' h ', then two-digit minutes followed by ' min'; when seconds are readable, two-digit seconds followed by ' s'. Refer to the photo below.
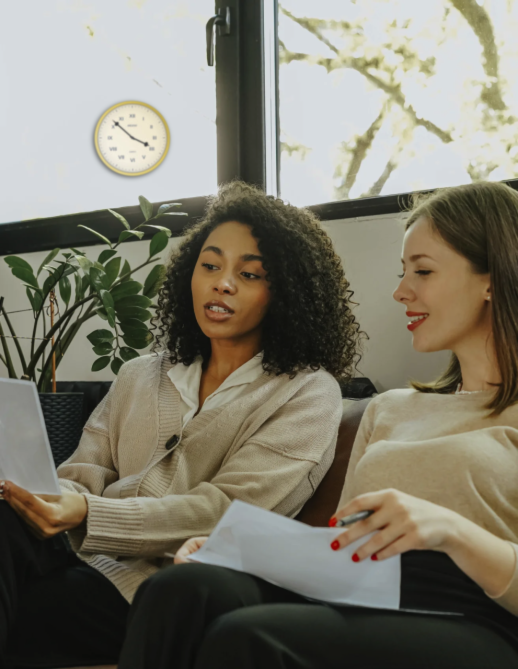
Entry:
3 h 52 min
